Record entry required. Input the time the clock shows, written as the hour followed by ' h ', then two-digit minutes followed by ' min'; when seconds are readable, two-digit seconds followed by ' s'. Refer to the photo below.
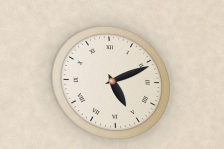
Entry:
5 h 11 min
